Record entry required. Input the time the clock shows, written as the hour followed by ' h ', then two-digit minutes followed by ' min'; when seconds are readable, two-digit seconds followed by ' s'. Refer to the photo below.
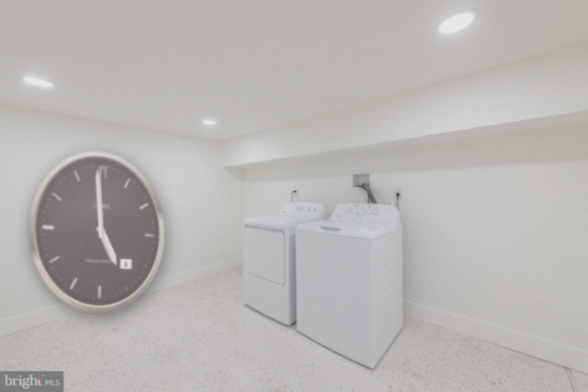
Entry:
4 h 59 min
